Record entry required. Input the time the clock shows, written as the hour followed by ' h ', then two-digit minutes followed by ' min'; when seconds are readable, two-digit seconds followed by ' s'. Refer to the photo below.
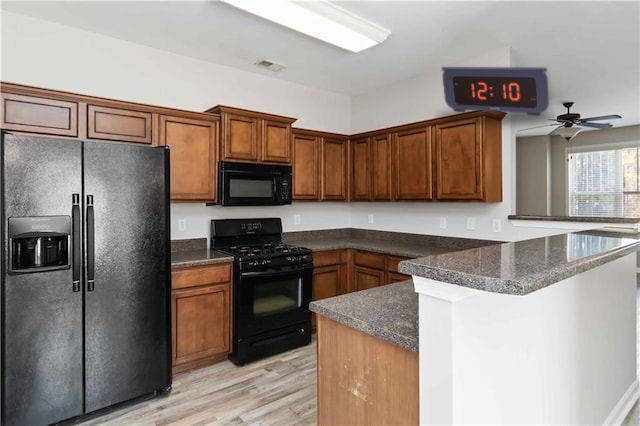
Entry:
12 h 10 min
